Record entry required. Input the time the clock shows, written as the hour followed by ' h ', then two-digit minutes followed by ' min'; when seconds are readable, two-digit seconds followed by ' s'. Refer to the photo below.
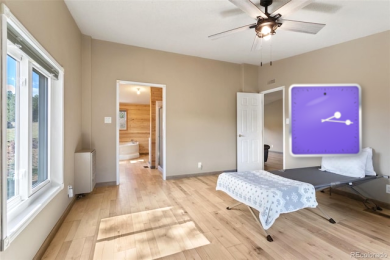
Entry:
2 h 16 min
